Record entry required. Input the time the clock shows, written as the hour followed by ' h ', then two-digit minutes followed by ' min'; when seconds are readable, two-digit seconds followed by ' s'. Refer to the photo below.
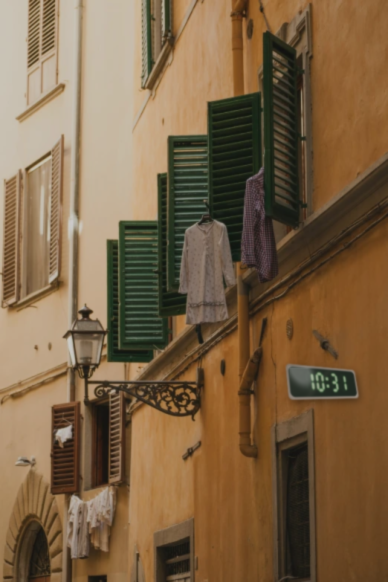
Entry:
10 h 31 min
